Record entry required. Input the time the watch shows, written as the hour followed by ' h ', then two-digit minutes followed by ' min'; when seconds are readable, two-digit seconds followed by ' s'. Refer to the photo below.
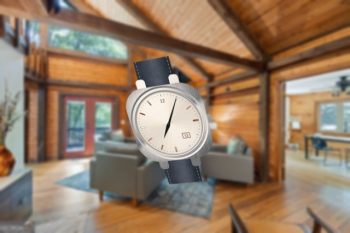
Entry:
7 h 05 min
